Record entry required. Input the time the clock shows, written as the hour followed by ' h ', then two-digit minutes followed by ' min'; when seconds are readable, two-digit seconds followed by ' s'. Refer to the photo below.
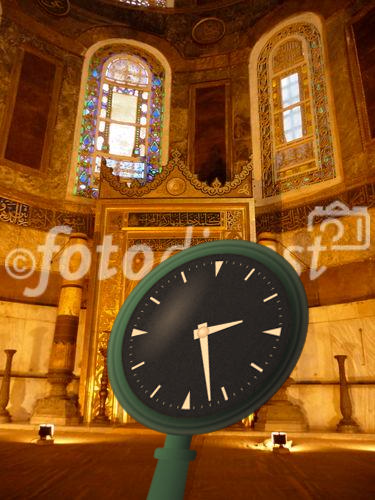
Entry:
2 h 27 min
